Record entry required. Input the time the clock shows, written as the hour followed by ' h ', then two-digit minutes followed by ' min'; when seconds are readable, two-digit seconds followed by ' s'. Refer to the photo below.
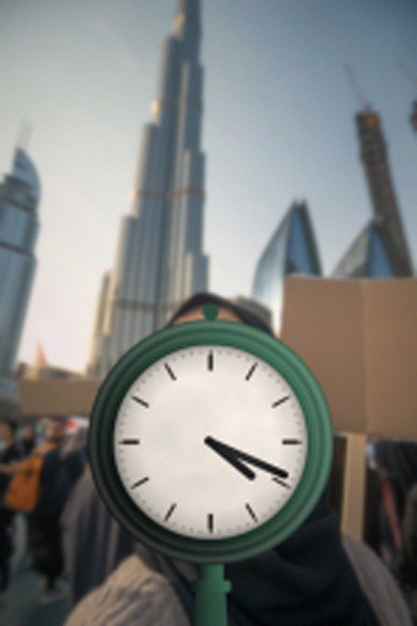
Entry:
4 h 19 min
